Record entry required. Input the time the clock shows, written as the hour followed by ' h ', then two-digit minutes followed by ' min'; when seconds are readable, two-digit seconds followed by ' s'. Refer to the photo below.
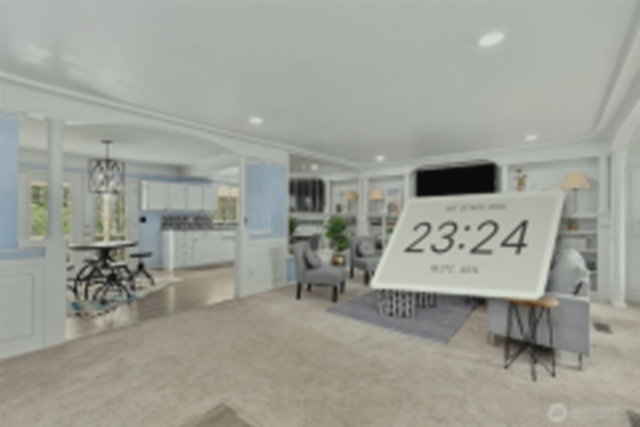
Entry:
23 h 24 min
